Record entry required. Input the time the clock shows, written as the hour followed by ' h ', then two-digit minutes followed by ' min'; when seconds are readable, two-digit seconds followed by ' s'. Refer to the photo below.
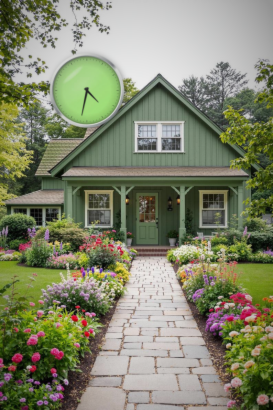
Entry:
4 h 32 min
